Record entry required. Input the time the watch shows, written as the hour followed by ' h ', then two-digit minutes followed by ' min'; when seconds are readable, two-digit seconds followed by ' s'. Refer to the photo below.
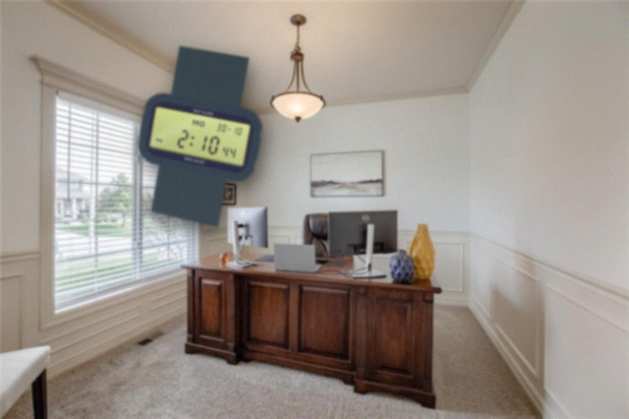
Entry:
2 h 10 min
